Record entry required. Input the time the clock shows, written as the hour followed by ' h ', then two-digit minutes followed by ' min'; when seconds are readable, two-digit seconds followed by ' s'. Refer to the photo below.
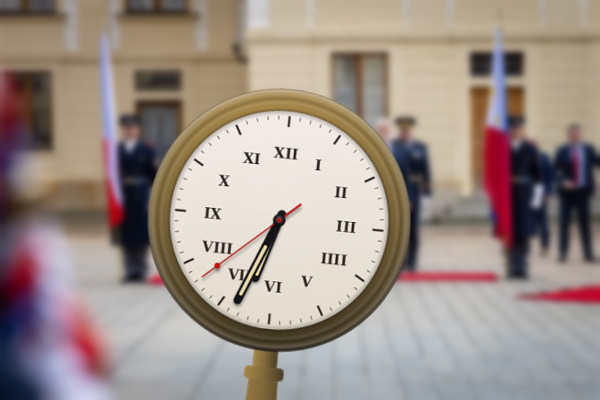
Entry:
6 h 33 min 38 s
